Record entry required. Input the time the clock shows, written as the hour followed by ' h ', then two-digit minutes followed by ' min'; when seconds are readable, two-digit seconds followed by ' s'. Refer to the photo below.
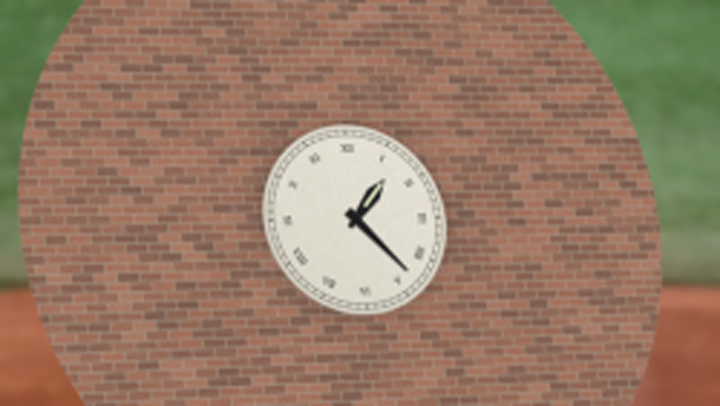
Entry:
1 h 23 min
